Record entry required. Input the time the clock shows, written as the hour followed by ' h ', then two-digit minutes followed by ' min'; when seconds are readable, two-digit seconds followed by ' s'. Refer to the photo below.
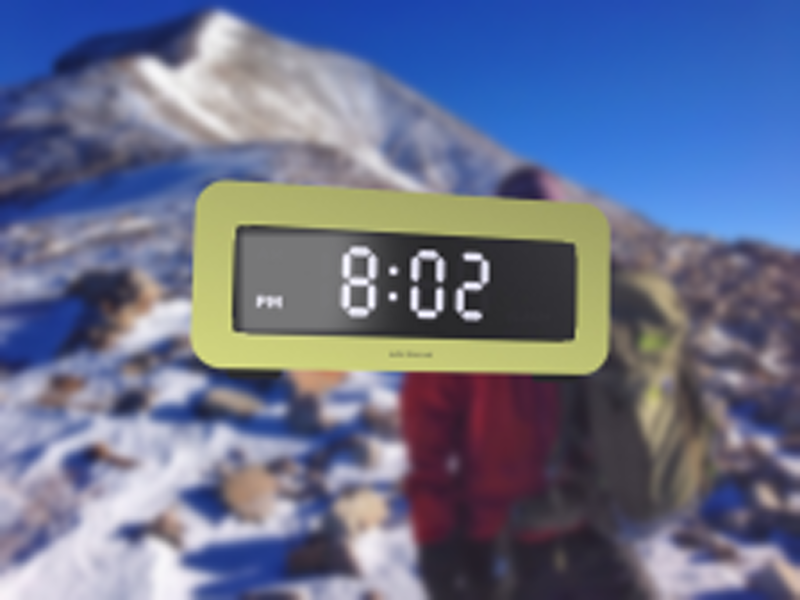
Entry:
8 h 02 min
